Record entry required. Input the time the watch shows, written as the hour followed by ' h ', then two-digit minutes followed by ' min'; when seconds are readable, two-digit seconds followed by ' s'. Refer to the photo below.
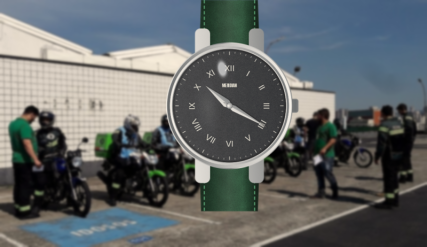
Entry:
10 h 20 min
